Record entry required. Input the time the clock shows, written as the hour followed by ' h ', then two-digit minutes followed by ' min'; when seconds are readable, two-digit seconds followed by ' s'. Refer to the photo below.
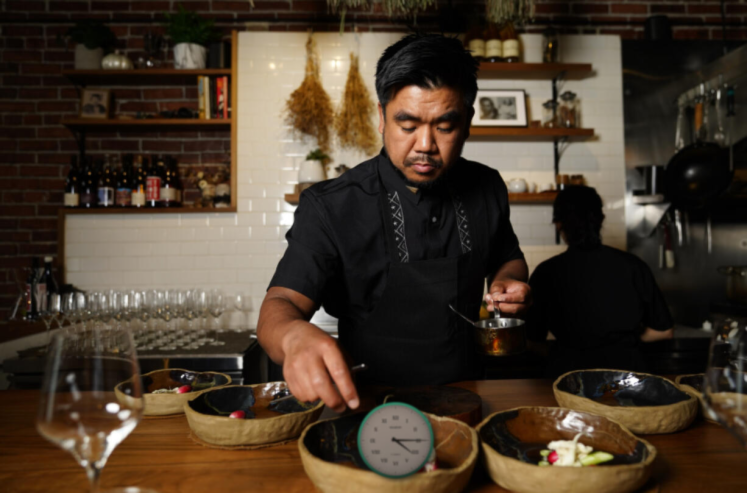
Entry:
4 h 15 min
